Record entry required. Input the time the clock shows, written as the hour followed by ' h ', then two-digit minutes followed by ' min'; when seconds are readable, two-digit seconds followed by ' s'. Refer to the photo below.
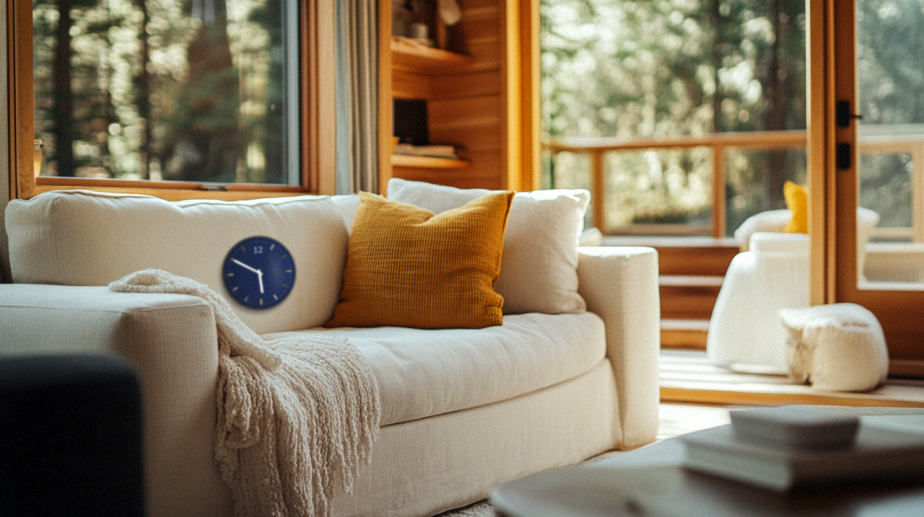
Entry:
5 h 50 min
